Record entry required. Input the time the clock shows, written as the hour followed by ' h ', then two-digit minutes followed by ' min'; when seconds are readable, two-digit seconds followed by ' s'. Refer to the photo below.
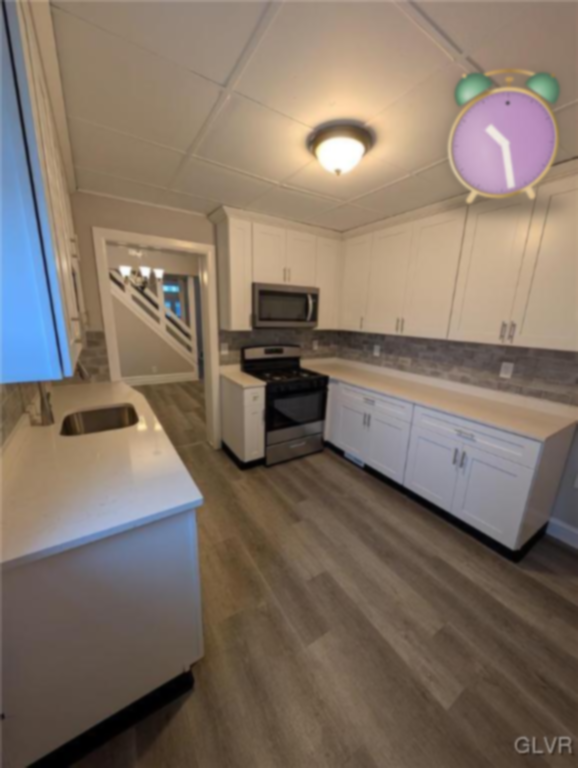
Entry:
10 h 28 min
